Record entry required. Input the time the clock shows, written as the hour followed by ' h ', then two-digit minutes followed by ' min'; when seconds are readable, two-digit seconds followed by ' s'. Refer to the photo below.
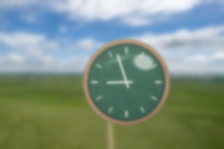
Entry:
8 h 57 min
